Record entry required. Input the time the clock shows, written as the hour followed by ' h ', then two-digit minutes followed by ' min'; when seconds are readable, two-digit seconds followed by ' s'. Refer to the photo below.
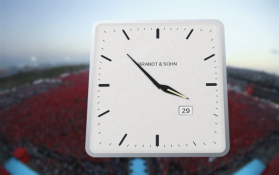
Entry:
3 h 53 min
